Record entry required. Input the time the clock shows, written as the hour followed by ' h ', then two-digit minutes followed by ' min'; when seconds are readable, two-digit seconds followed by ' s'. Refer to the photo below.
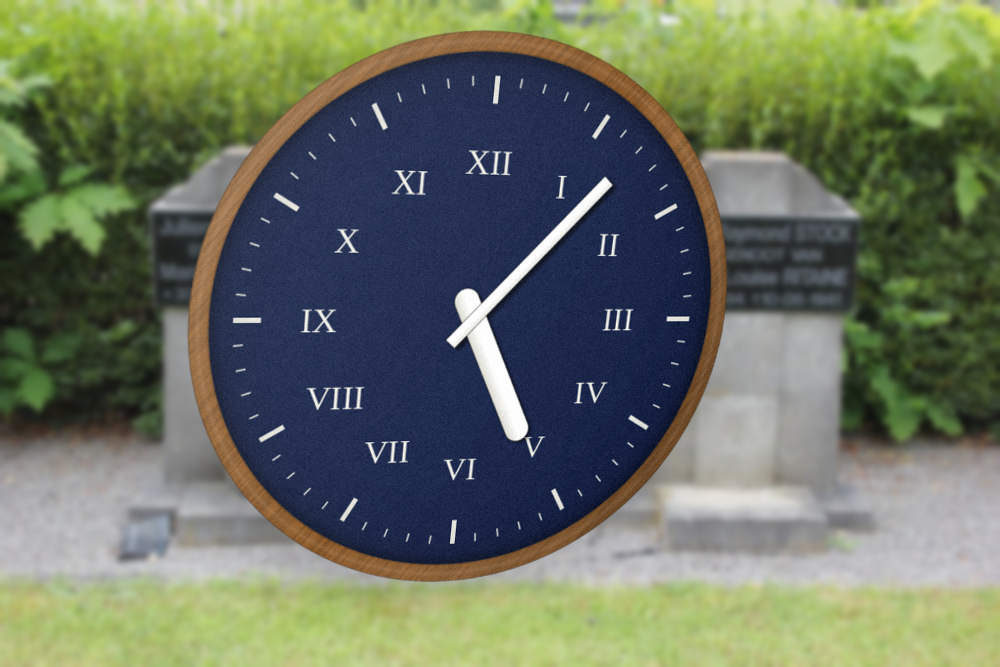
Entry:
5 h 07 min
